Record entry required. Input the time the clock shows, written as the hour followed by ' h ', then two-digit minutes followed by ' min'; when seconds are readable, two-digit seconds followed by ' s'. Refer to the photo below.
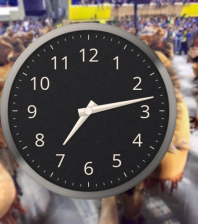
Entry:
7 h 13 min
